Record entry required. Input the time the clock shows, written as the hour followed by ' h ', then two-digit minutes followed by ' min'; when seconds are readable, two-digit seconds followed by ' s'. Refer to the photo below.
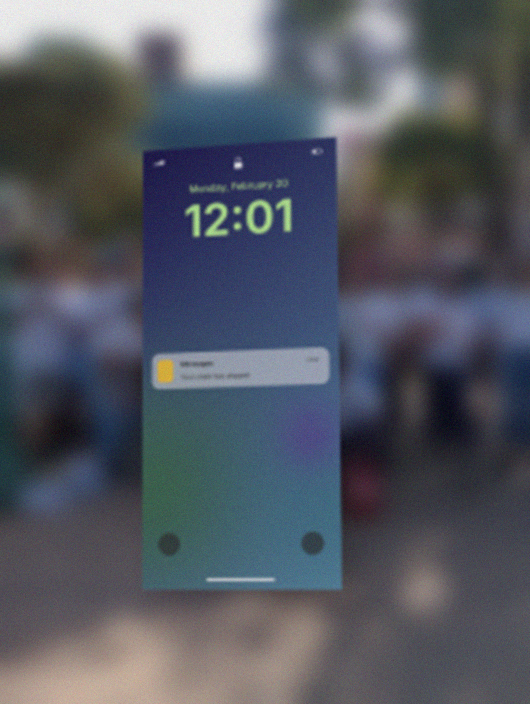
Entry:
12 h 01 min
